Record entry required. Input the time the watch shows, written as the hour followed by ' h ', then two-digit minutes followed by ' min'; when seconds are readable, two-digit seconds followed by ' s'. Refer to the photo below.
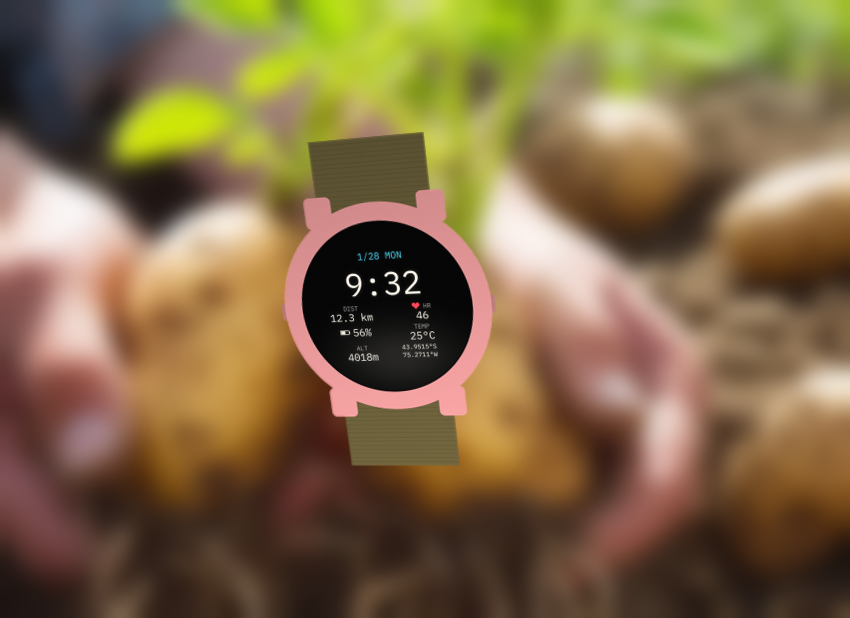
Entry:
9 h 32 min
